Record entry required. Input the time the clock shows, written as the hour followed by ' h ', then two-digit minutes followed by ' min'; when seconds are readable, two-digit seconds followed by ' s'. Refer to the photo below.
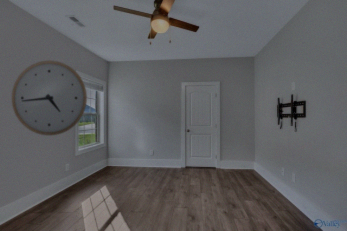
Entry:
4 h 44 min
